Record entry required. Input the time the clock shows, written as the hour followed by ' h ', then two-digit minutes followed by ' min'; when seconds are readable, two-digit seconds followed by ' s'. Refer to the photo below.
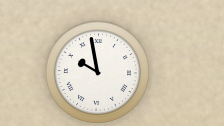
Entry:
9 h 58 min
